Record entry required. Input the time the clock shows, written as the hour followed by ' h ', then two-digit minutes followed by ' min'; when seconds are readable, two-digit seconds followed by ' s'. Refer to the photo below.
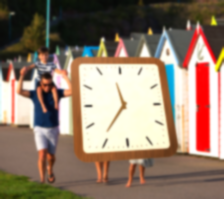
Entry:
11 h 36 min
